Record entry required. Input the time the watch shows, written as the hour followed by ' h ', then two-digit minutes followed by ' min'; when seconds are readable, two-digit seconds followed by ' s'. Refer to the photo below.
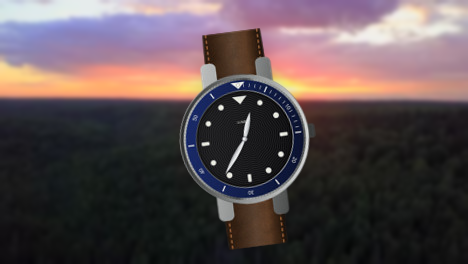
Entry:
12 h 36 min
